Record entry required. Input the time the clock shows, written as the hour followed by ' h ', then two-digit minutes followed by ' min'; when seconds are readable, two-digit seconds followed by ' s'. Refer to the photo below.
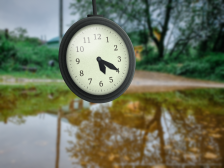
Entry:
5 h 20 min
